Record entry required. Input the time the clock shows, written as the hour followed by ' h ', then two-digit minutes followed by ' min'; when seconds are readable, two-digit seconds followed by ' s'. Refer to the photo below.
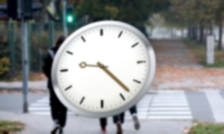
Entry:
9 h 23 min
